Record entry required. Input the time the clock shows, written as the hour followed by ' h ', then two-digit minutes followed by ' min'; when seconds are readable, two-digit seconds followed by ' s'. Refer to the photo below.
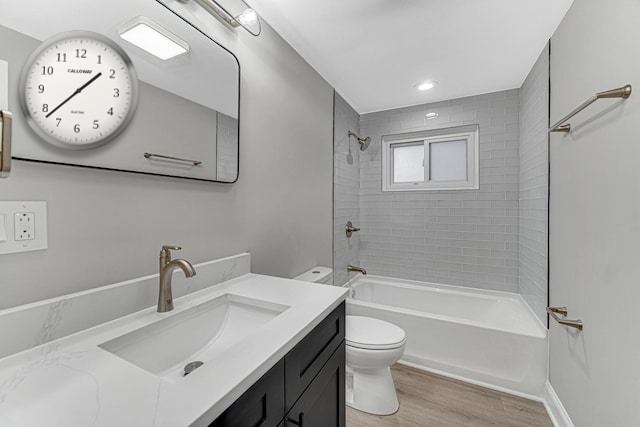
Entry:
1 h 38 min
